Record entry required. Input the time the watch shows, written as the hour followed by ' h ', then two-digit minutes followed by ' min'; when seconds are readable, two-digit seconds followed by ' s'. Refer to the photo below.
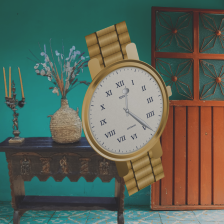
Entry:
12 h 24 min
